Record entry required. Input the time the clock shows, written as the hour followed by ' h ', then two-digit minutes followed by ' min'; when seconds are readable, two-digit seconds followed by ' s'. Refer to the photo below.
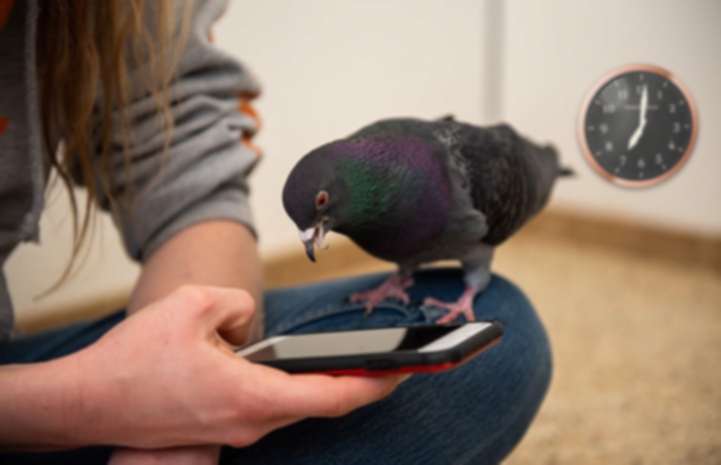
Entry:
7 h 01 min
